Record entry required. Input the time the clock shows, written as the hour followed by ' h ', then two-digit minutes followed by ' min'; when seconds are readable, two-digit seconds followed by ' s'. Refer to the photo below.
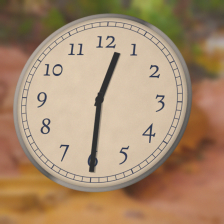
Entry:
12 h 30 min
